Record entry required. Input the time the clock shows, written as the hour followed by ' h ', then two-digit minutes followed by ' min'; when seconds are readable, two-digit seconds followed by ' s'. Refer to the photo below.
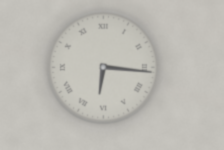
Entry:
6 h 16 min
